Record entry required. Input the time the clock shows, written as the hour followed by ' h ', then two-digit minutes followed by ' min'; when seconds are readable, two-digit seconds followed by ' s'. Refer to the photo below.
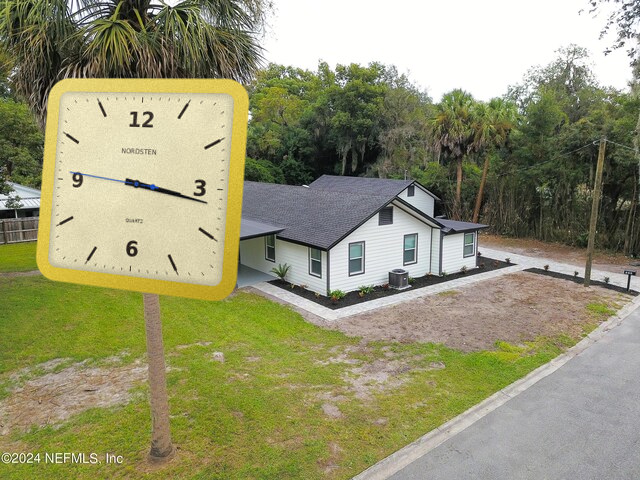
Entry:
3 h 16 min 46 s
